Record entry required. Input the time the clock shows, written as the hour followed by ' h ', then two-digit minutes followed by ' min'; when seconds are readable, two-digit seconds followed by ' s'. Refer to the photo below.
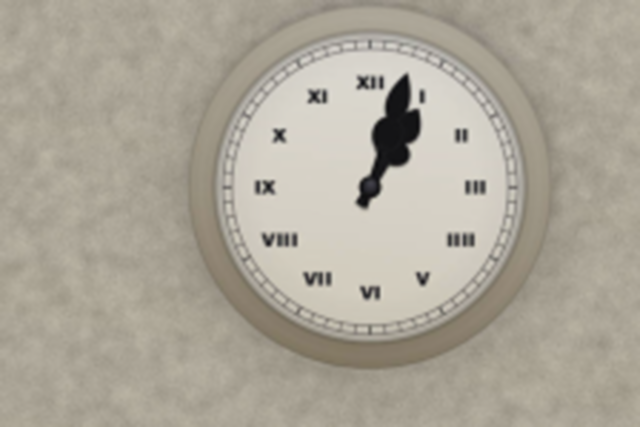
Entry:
1 h 03 min
